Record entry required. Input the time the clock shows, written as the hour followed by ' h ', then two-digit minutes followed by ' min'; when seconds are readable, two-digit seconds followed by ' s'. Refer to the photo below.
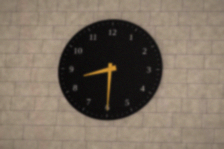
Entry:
8 h 30 min
